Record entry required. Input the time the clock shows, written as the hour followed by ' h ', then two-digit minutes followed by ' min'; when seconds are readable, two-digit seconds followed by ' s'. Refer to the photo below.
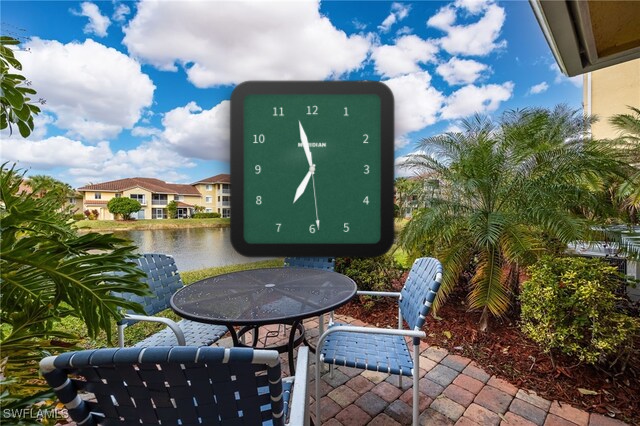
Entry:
6 h 57 min 29 s
